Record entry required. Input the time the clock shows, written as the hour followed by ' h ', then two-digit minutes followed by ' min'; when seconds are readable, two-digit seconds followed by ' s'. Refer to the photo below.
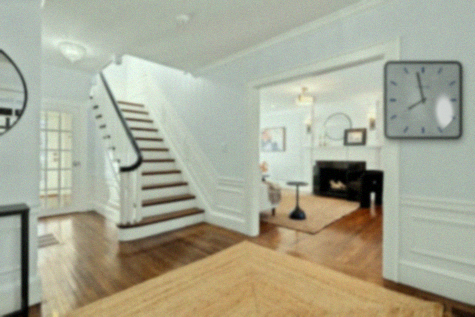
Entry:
7 h 58 min
